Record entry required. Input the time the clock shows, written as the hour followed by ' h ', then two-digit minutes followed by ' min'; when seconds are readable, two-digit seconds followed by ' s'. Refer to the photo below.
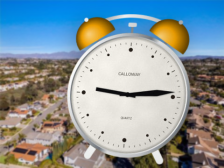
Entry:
9 h 14 min
